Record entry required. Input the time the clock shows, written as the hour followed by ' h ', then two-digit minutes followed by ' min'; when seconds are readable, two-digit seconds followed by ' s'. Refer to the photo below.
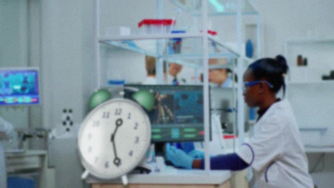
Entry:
12 h 26 min
